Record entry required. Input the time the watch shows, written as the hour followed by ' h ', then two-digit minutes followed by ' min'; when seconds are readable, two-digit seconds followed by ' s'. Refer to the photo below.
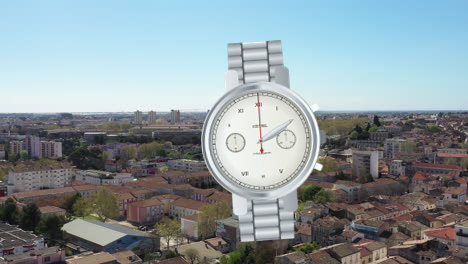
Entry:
2 h 10 min
